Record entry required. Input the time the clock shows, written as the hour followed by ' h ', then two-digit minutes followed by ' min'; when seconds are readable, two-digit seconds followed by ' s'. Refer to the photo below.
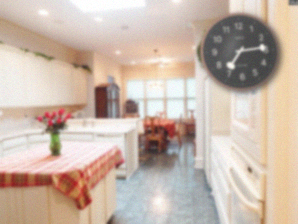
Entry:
7 h 14 min
